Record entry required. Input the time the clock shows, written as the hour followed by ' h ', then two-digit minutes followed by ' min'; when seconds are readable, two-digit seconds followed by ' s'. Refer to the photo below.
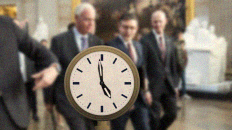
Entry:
4 h 59 min
